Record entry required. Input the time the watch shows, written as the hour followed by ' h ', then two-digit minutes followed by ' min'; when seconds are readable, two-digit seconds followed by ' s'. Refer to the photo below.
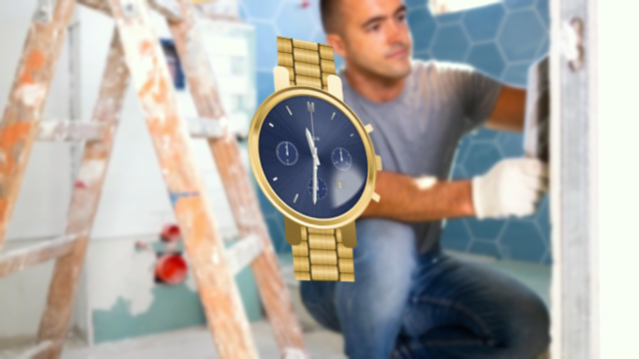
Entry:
11 h 31 min
